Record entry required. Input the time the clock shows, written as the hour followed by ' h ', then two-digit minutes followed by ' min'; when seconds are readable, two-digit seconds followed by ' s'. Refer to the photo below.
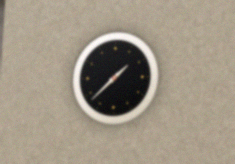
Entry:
1 h 38 min
